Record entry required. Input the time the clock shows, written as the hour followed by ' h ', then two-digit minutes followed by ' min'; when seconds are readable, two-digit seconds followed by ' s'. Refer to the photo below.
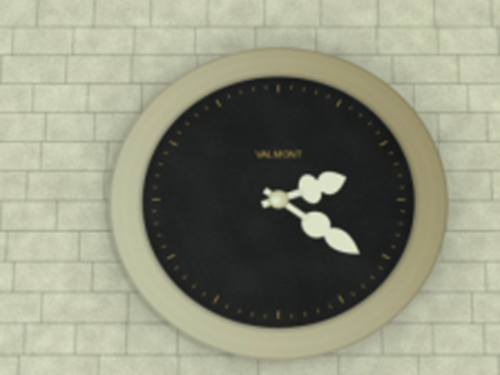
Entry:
2 h 21 min
